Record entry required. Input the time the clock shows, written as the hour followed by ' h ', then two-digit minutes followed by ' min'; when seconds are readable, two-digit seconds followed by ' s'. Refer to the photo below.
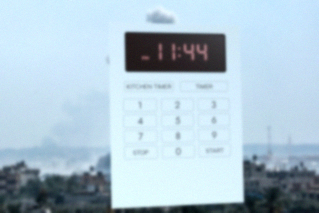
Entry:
11 h 44 min
